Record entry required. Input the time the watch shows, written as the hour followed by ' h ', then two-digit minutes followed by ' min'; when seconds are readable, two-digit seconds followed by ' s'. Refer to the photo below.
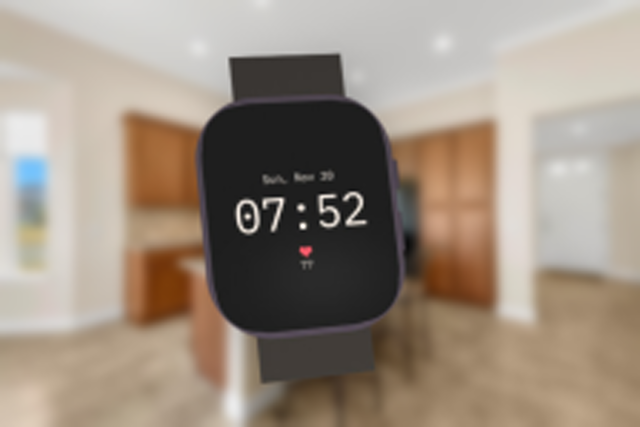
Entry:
7 h 52 min
